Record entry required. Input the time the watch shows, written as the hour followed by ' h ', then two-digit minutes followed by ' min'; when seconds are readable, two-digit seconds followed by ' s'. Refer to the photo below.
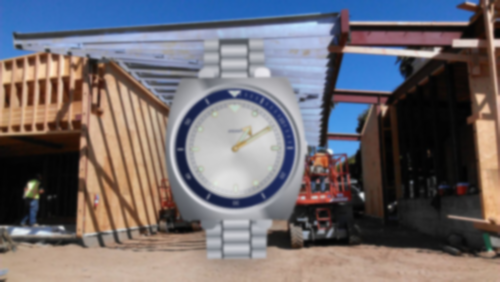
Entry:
1 h 10 min
